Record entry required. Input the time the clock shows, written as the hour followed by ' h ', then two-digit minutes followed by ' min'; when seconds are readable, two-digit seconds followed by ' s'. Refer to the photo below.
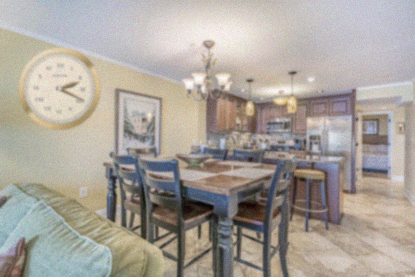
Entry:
2 h 19 min
